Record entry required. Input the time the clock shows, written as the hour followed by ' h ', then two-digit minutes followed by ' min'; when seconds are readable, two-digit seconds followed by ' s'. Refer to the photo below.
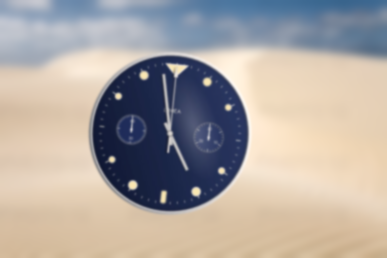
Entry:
4 h 58 min
